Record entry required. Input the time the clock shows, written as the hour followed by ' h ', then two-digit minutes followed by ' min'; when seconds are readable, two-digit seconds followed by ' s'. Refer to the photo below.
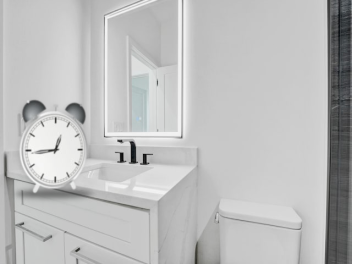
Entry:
12 h 44 min
